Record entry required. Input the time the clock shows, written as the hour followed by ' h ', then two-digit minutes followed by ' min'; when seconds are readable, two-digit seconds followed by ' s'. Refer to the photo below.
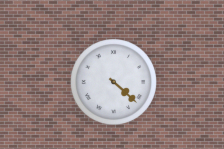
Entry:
4 h 22 min
